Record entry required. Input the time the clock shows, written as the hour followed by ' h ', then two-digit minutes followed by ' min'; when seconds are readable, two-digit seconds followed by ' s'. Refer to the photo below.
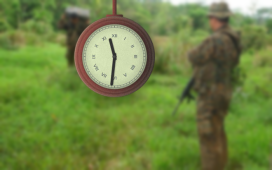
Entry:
11 h 31 min
